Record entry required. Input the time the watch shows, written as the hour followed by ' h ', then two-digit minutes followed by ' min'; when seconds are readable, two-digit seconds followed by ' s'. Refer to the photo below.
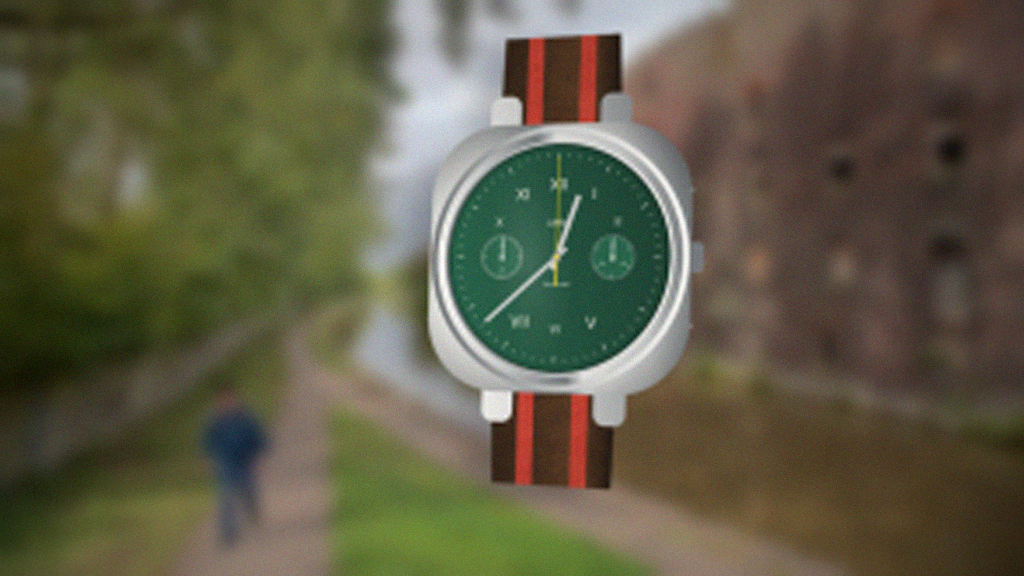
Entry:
12 h 38 min
